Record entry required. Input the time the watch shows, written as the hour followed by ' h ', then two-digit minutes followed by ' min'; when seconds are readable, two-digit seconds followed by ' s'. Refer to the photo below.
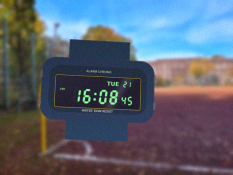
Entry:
16 h 08 min 45 s
